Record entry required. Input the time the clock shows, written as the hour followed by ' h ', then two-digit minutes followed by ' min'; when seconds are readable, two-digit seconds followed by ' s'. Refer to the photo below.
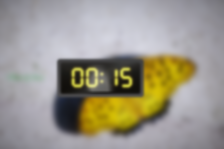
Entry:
0 h 15 min
